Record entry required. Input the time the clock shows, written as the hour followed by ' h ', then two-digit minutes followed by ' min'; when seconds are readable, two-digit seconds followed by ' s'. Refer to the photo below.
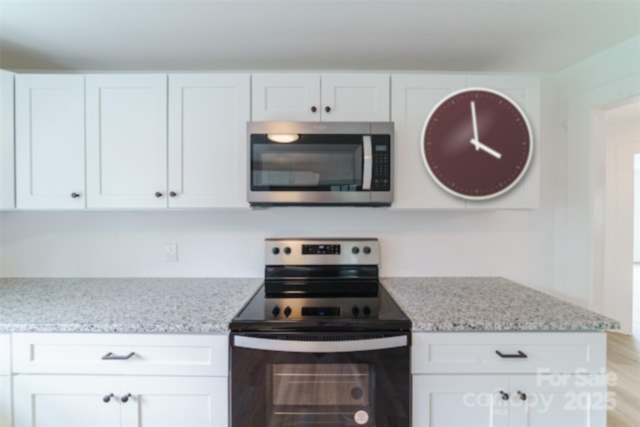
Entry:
3 h 59 min
